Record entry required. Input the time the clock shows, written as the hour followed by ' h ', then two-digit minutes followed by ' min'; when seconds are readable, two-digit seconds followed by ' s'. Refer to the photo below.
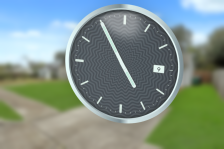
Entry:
4 h 55 min
